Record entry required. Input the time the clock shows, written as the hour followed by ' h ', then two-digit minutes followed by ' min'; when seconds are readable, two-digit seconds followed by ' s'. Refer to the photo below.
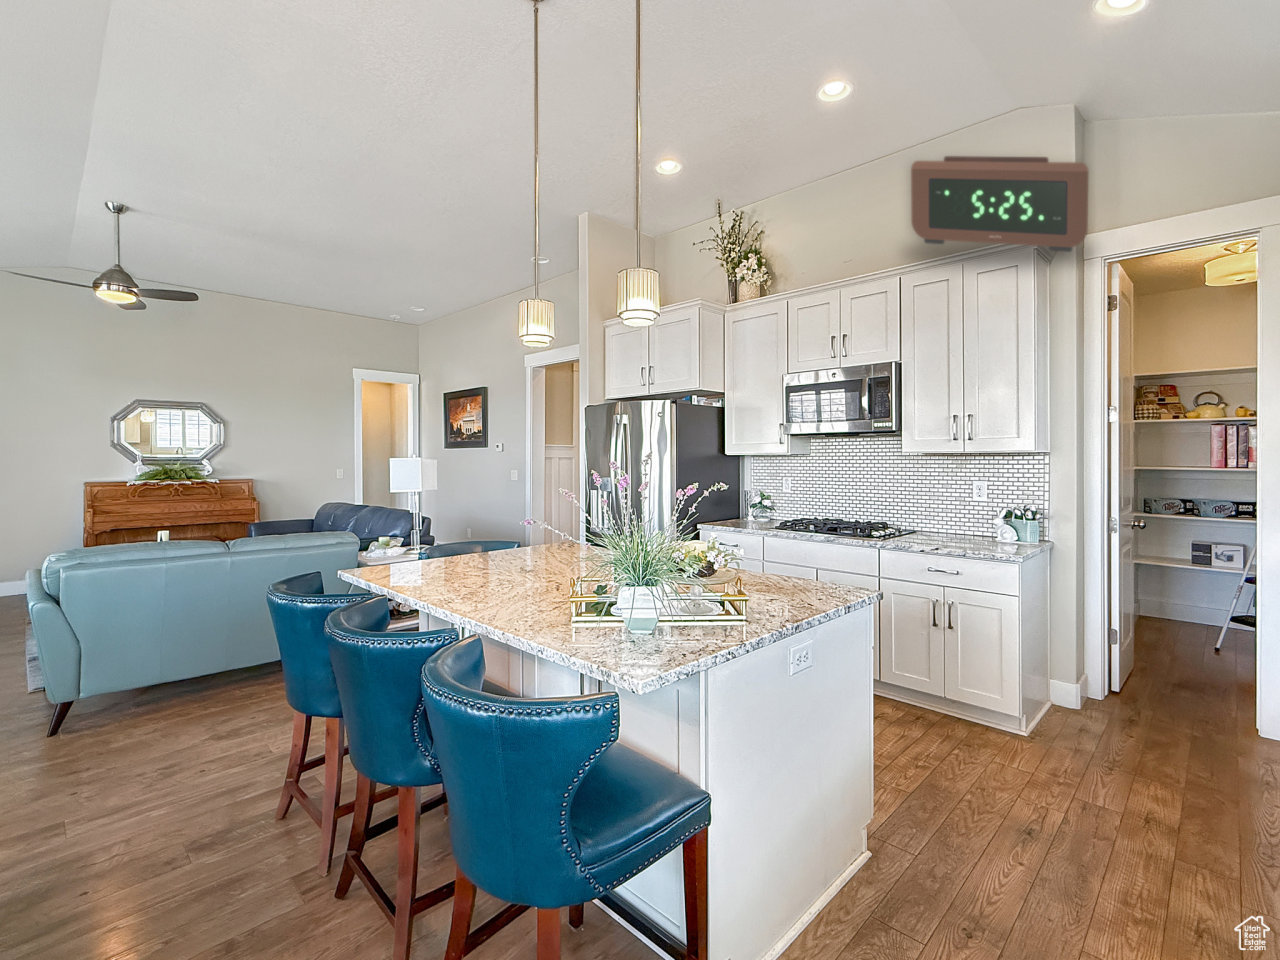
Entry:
5 h 25 min
